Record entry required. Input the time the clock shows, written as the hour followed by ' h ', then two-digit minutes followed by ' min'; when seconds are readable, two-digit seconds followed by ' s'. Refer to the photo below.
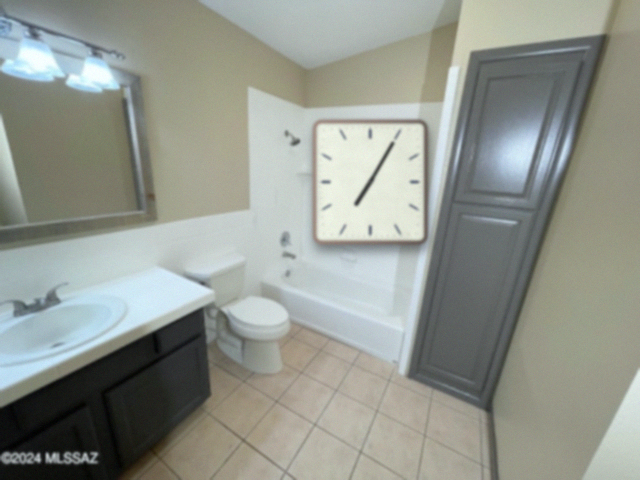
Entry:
7 h 05 min
